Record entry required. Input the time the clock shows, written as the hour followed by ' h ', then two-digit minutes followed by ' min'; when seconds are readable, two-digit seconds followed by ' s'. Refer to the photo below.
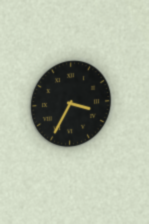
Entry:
3 h 35 min
